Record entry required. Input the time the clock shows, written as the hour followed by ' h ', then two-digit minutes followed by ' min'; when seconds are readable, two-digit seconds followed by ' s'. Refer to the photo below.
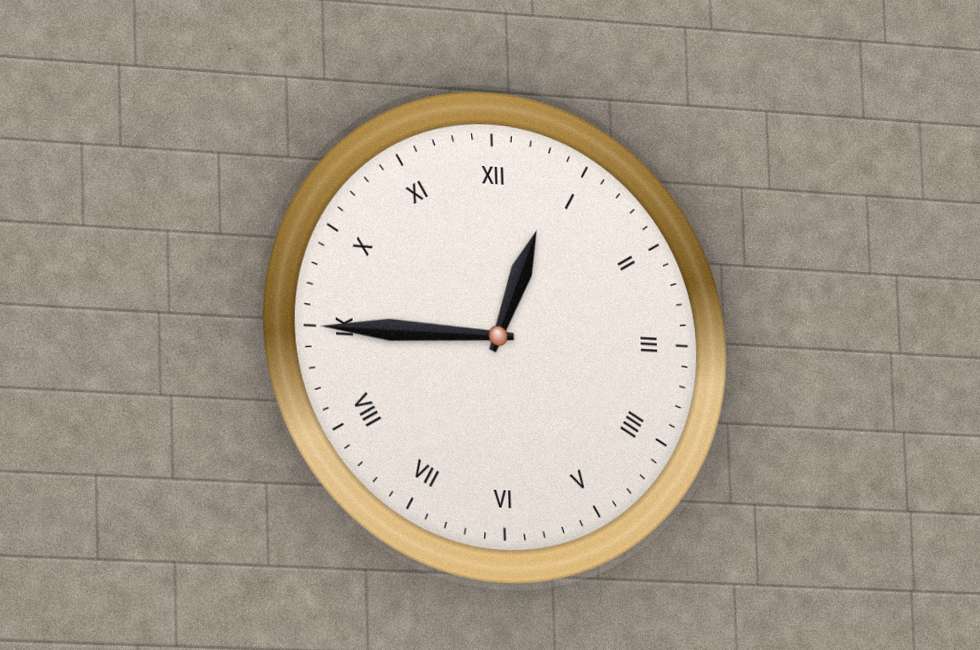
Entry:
12 h 45 min
